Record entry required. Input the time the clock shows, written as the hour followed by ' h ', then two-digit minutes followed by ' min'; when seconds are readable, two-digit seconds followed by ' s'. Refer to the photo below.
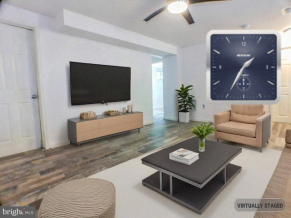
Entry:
1 h 35 min
